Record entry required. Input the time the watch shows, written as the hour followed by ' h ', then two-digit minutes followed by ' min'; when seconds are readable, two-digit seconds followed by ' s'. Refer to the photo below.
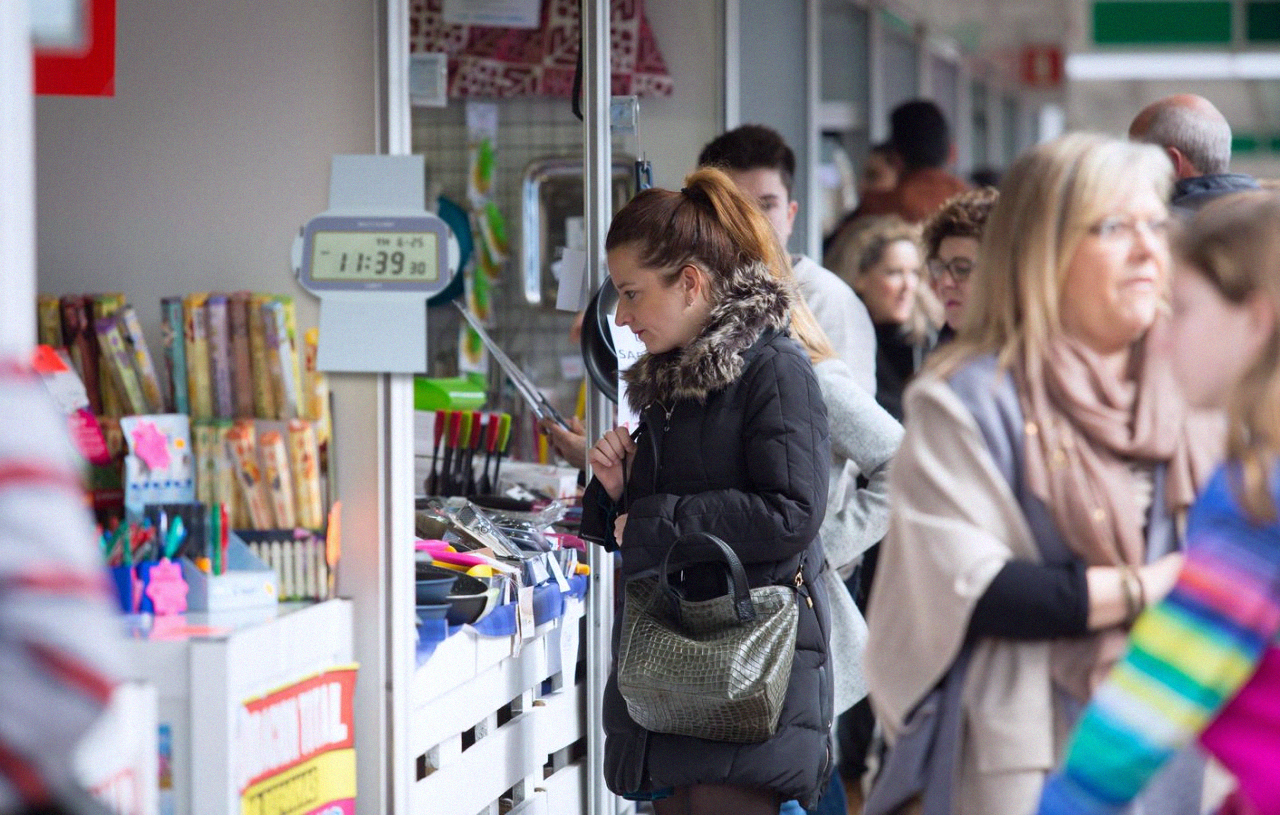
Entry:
11 h 39 min
